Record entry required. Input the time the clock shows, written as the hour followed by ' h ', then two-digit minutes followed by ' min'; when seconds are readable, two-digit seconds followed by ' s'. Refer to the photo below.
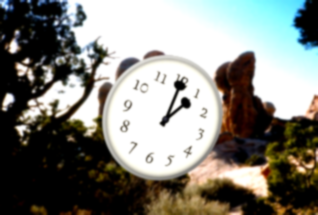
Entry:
1 h 00 min
